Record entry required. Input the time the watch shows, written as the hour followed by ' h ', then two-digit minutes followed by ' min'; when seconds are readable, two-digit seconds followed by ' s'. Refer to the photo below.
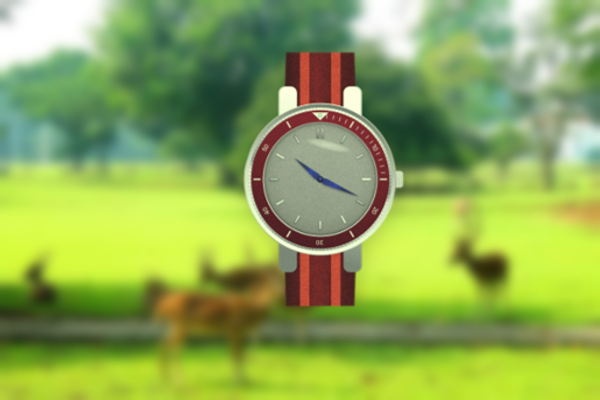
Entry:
10 h 19 min
